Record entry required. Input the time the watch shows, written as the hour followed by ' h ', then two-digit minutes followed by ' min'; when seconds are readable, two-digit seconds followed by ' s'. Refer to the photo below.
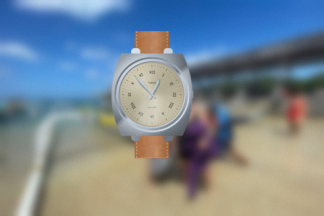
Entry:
12 h 53 min
